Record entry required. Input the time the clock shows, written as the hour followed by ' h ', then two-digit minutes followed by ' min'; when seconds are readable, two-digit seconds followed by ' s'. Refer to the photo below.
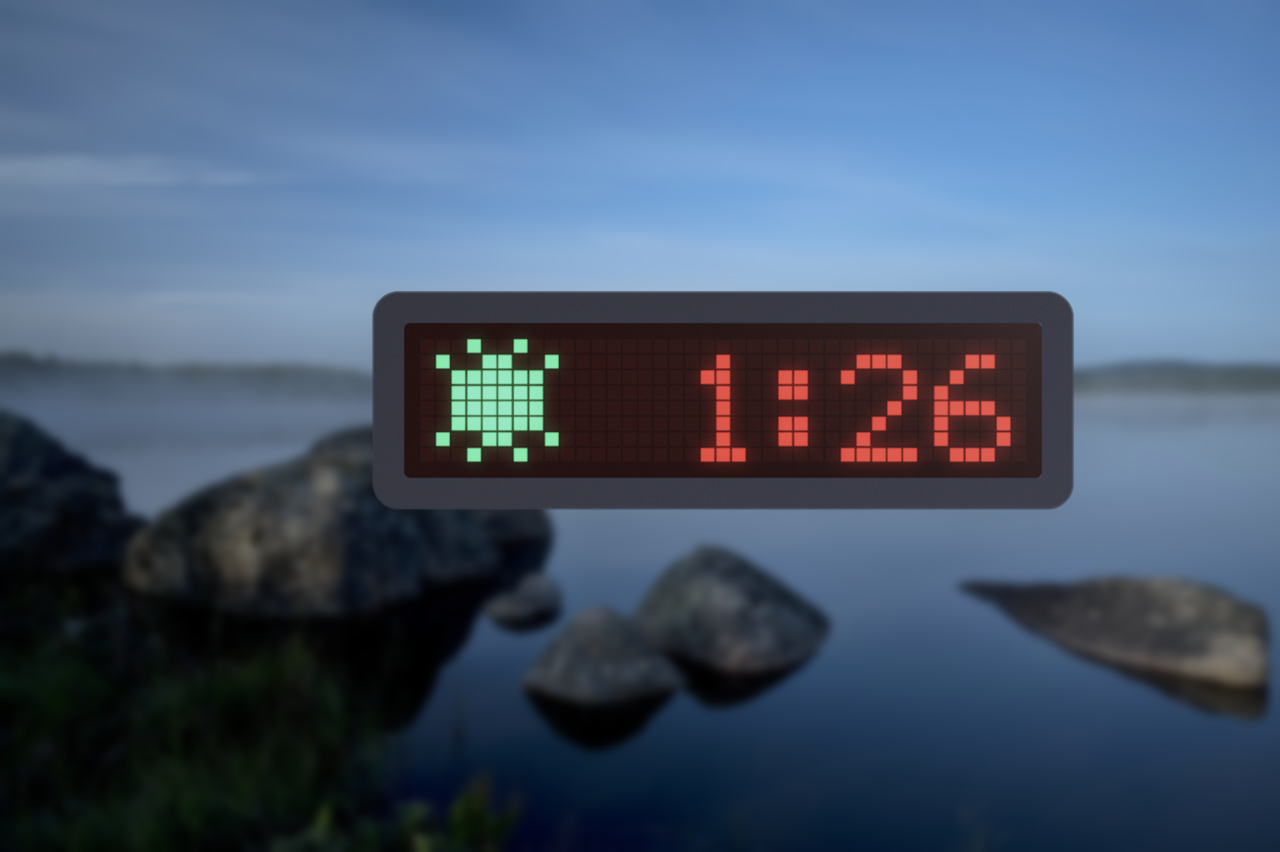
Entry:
1 h 26 min
